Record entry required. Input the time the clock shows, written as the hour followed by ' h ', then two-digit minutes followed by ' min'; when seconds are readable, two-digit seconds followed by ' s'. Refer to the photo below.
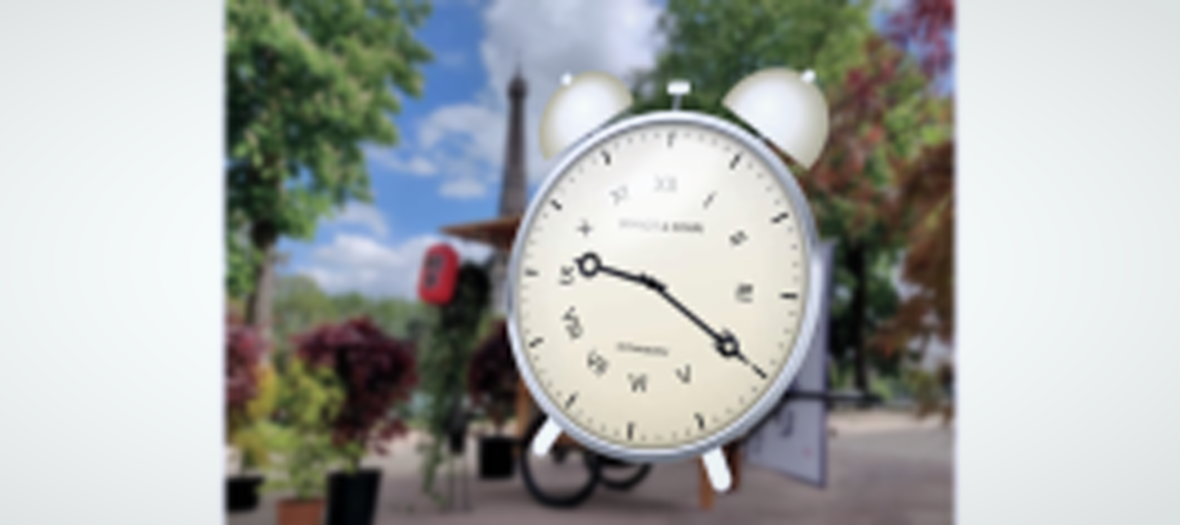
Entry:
9 h 20 min
